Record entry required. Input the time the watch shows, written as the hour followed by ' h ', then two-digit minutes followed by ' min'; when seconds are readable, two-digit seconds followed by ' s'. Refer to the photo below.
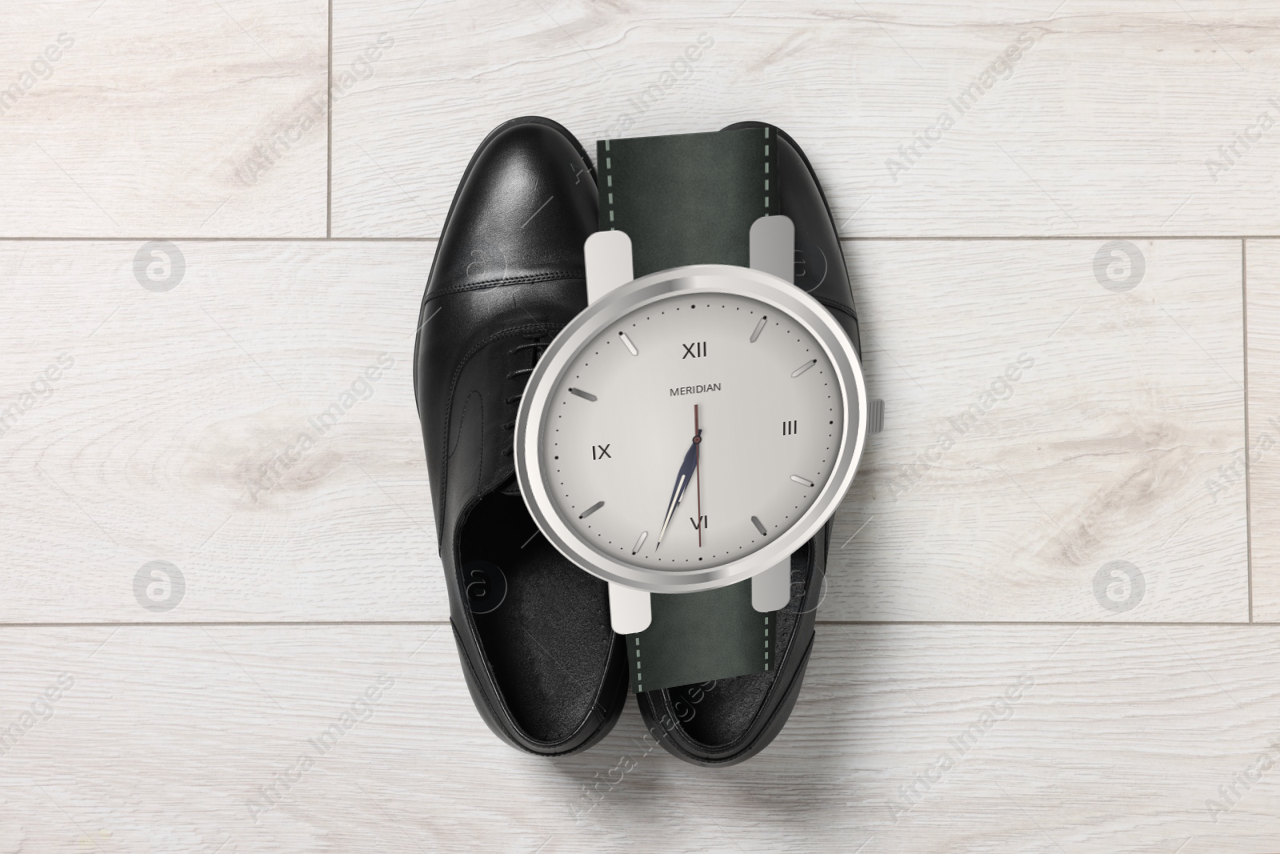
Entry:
6 h 33 min 30 s
